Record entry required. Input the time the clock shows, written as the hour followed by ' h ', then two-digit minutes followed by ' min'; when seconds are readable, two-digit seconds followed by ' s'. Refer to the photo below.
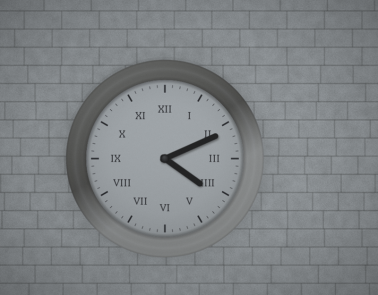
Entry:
4 h 11 min
